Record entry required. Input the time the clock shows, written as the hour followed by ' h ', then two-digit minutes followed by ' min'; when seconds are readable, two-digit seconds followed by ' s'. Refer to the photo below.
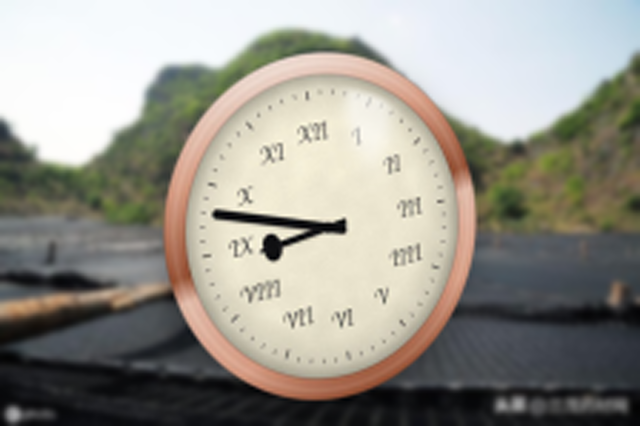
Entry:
8 h 48 min
